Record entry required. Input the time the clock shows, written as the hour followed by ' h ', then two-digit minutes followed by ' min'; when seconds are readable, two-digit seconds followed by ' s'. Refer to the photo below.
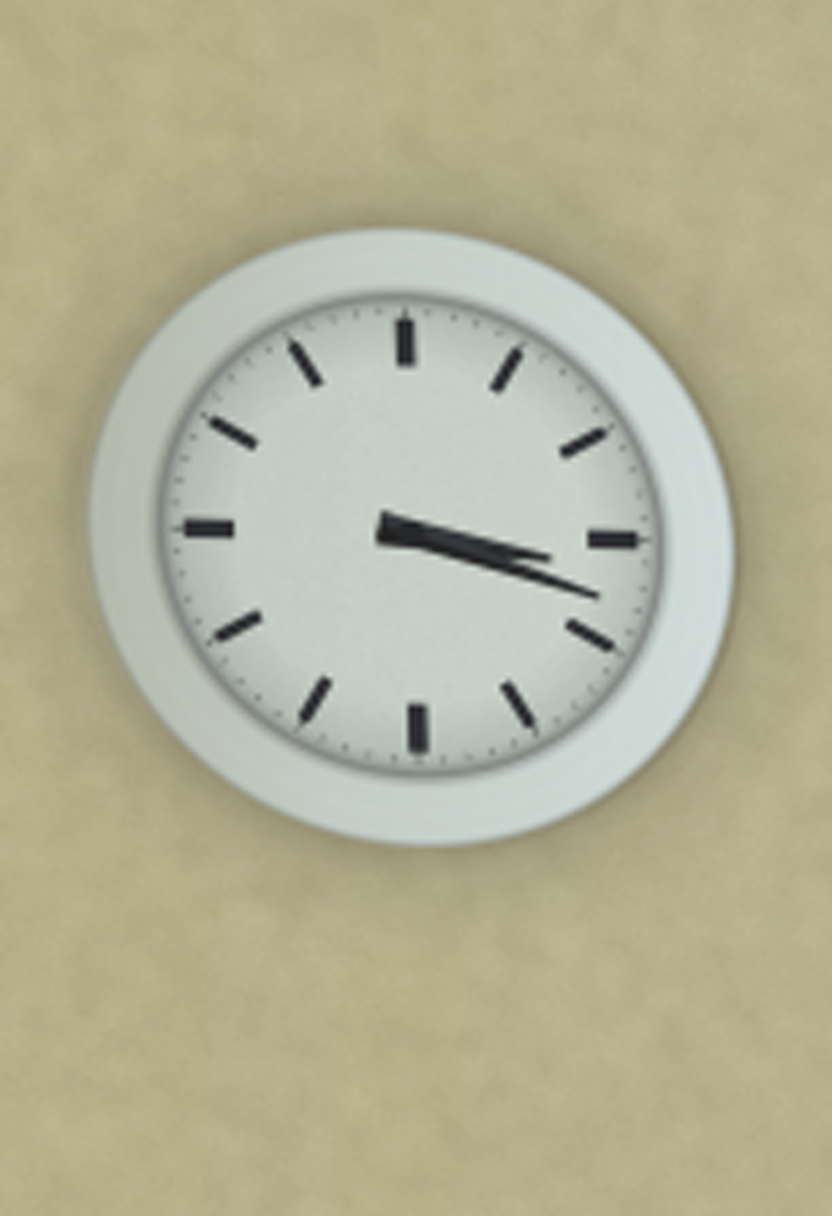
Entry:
3 h 18 min
